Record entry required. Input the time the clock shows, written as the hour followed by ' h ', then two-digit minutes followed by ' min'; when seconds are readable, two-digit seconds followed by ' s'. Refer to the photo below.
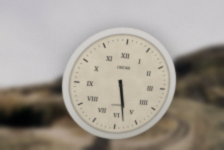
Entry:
5 h 28 min
